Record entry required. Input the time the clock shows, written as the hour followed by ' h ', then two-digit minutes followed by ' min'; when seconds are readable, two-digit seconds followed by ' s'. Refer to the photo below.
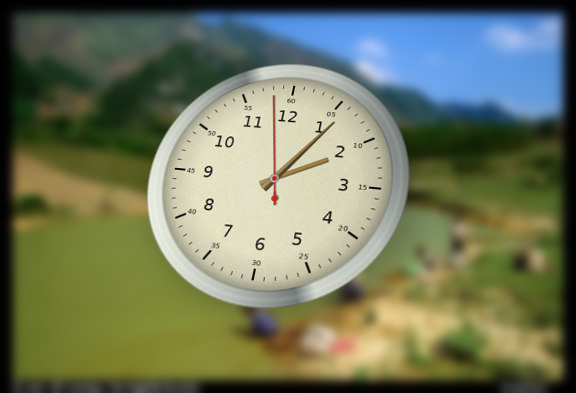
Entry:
2 h 05 min 58 s
